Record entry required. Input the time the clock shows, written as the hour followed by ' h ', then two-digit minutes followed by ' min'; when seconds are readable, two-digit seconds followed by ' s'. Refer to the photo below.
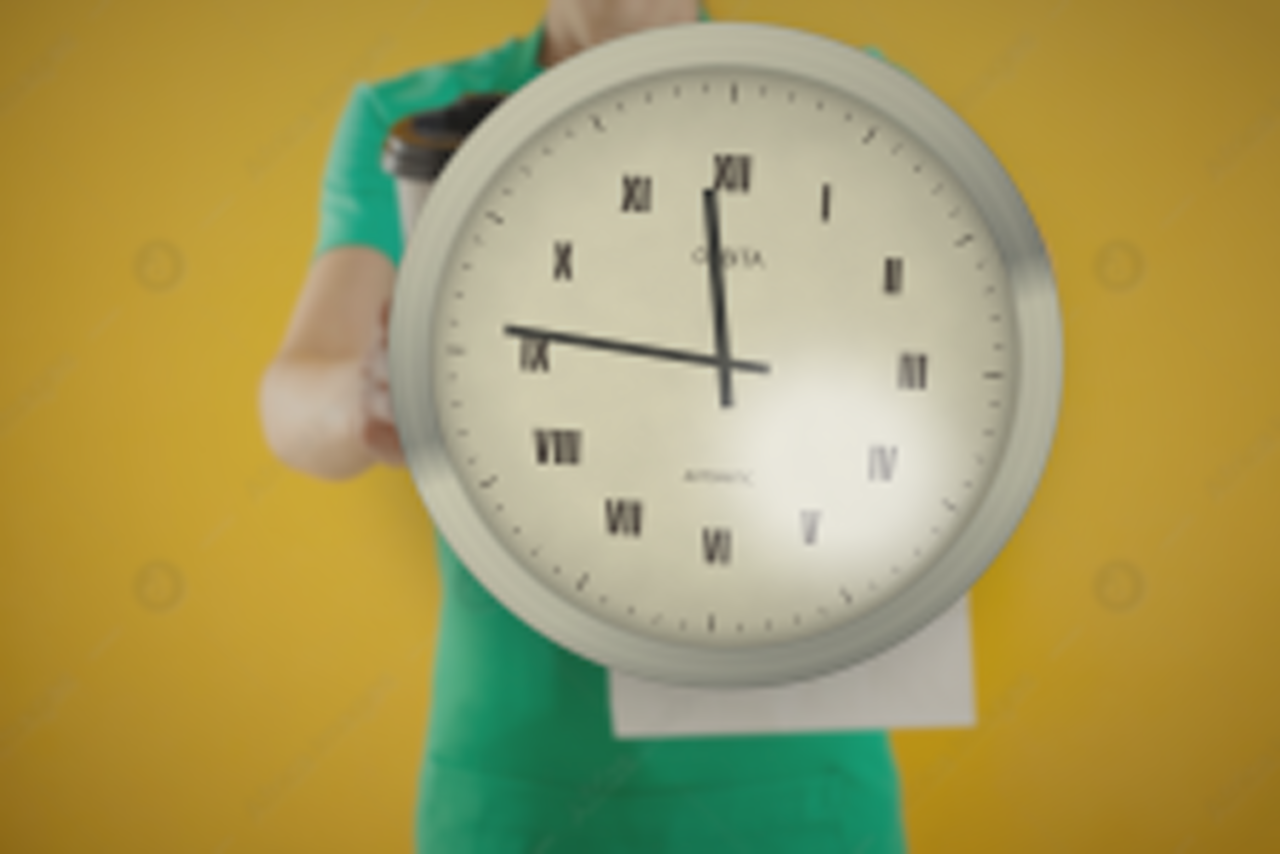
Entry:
11 h 46 min
